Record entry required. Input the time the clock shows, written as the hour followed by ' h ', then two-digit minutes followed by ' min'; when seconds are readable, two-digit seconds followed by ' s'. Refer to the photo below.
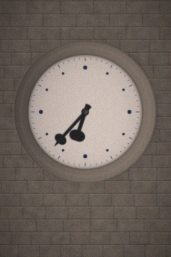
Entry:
6 h 37 min
